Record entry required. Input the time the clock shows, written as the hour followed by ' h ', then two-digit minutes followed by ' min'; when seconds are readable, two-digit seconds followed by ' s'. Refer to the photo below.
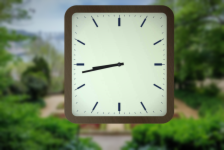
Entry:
8 h 43 min
